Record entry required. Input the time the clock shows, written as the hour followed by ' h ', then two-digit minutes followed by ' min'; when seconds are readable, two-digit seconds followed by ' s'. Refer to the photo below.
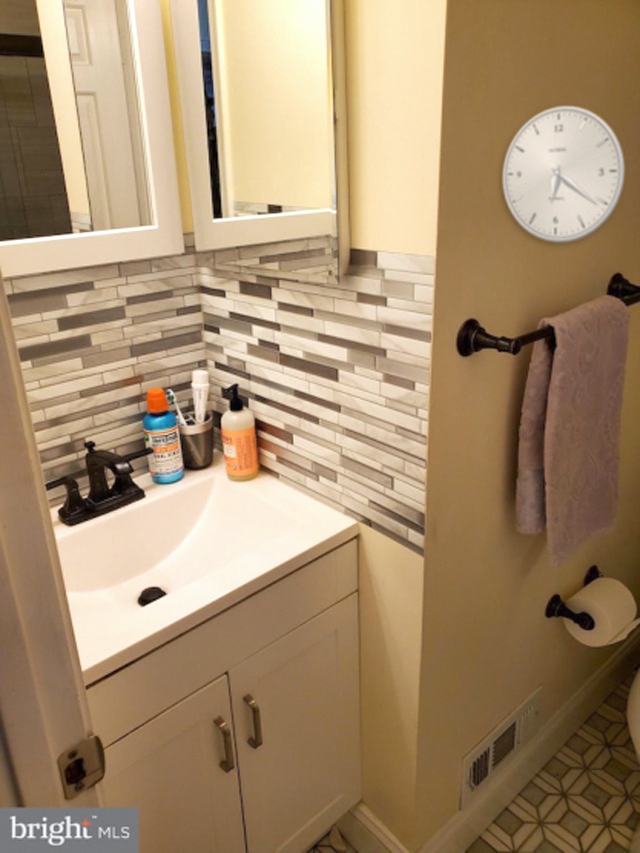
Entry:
6 h 21 min
